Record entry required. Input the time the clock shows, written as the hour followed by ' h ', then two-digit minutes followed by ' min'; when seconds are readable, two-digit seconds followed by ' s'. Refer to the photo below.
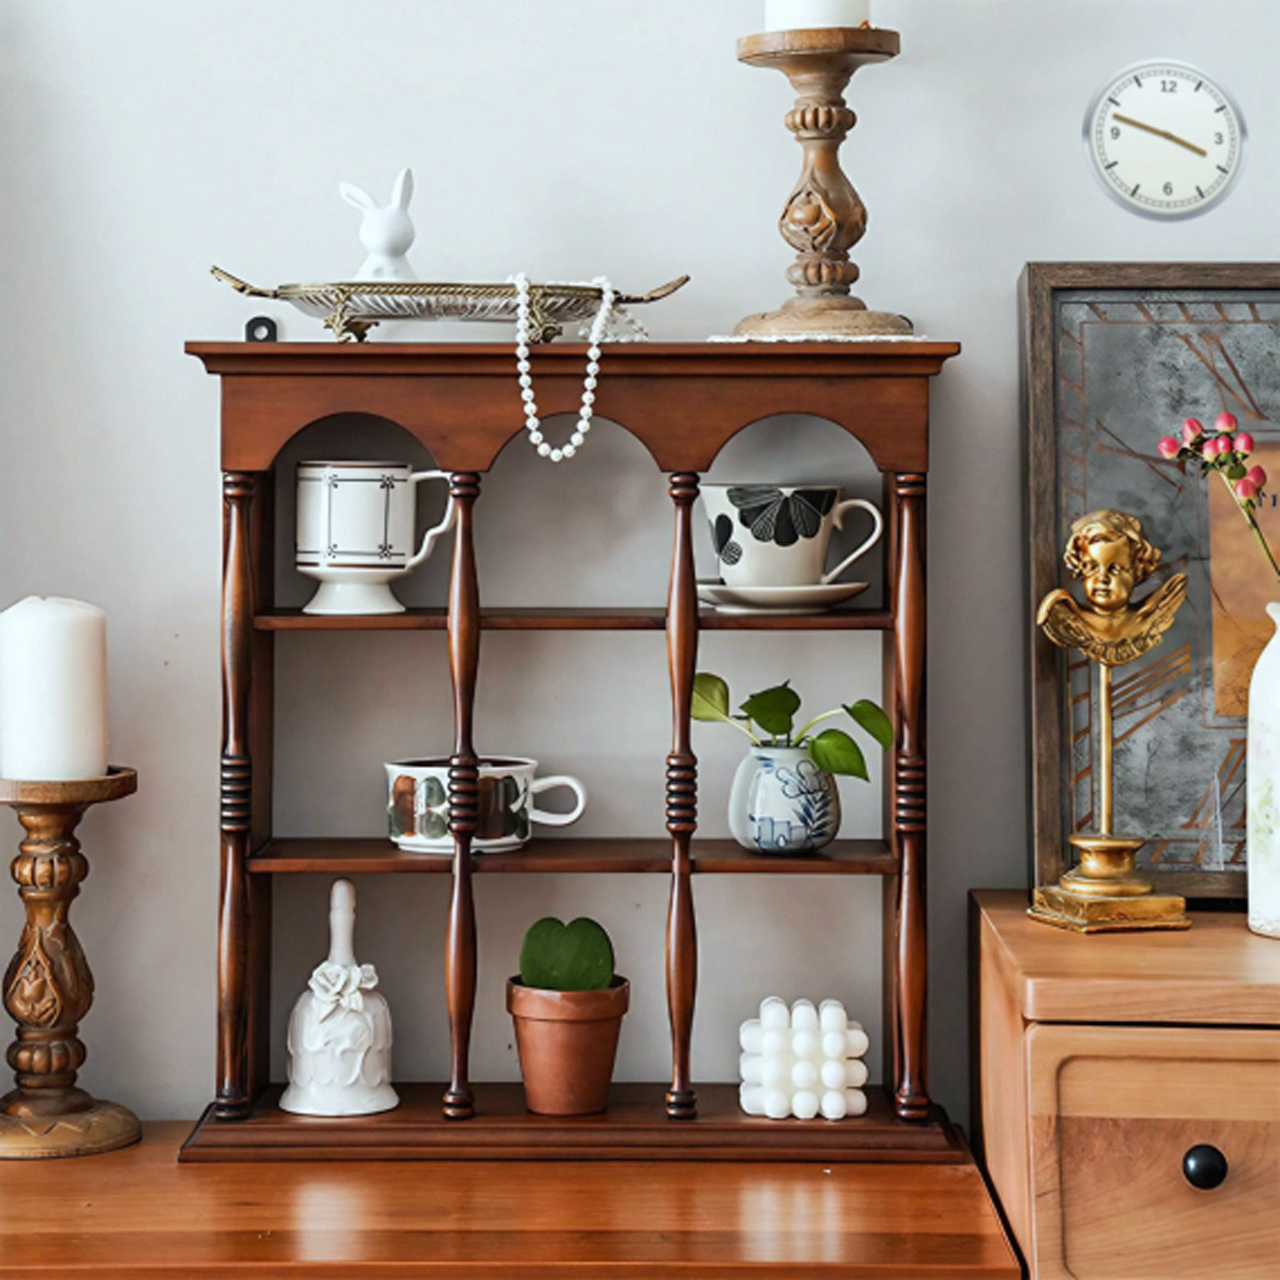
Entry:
3 h 48 min
